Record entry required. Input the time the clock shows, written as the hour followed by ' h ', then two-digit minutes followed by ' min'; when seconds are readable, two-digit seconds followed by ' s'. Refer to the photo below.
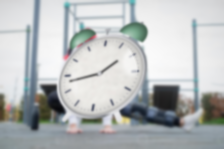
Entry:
1 h 43 min
